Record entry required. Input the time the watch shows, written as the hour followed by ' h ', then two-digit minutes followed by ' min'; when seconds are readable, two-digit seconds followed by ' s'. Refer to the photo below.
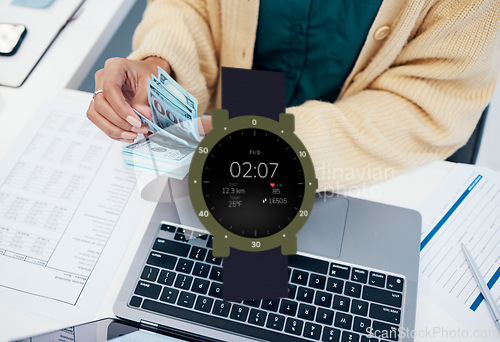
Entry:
2 h 07 min
